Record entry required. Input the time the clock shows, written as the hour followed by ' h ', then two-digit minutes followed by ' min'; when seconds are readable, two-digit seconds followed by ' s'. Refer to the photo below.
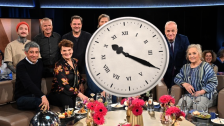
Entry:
10 h 20 min
